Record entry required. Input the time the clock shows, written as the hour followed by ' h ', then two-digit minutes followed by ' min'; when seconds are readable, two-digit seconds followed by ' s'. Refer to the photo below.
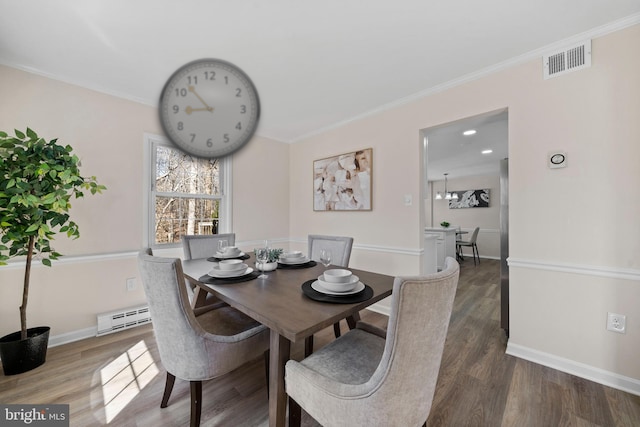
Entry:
8 h 53 min
